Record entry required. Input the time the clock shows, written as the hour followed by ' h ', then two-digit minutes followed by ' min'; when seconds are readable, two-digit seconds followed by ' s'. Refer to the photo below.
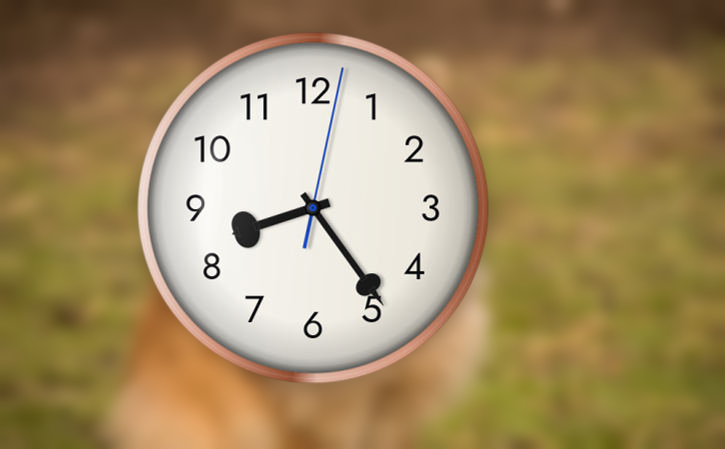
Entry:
8 h 24 min 02 s
